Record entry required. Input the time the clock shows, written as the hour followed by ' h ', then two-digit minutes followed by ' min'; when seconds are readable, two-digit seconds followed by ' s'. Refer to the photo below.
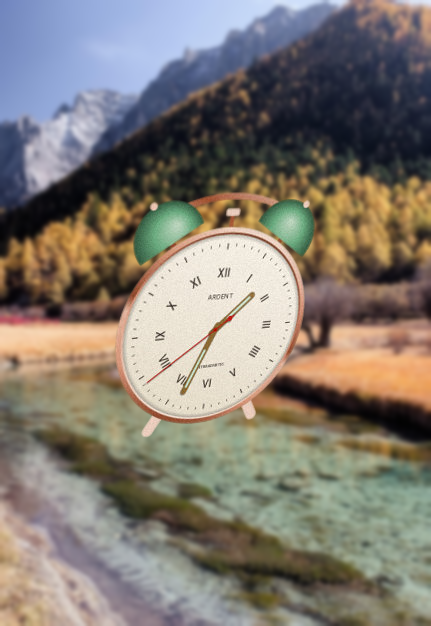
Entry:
1 h 33 min 39 s
